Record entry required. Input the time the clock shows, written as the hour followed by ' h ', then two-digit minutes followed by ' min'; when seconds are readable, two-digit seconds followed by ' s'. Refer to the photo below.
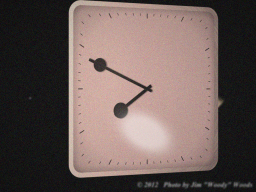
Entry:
7 h 49 min
